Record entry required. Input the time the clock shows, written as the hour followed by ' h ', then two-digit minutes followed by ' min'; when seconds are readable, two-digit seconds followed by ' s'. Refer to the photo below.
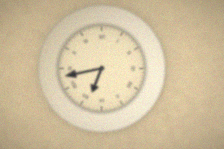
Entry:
6 h 43 min
